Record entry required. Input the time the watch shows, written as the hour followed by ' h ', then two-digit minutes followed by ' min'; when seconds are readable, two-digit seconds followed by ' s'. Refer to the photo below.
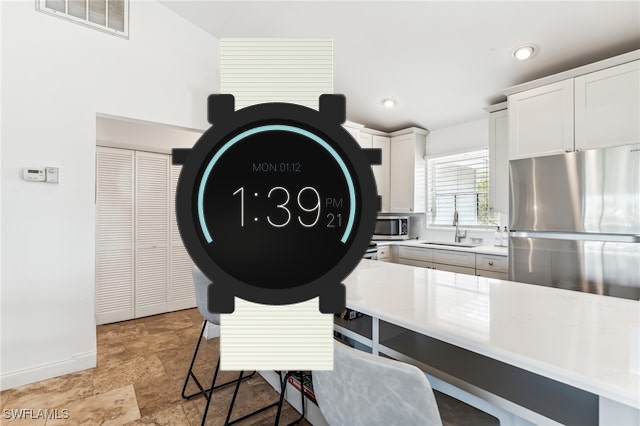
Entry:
1 h 39 min 21 s
